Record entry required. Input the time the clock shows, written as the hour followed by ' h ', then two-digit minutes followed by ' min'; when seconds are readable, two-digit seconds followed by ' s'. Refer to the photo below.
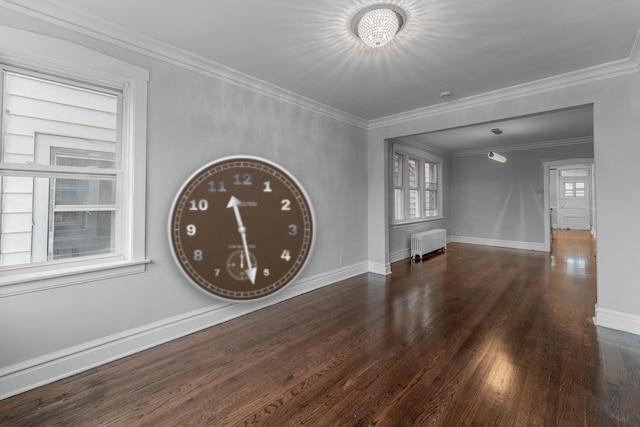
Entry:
11 h 28 min
